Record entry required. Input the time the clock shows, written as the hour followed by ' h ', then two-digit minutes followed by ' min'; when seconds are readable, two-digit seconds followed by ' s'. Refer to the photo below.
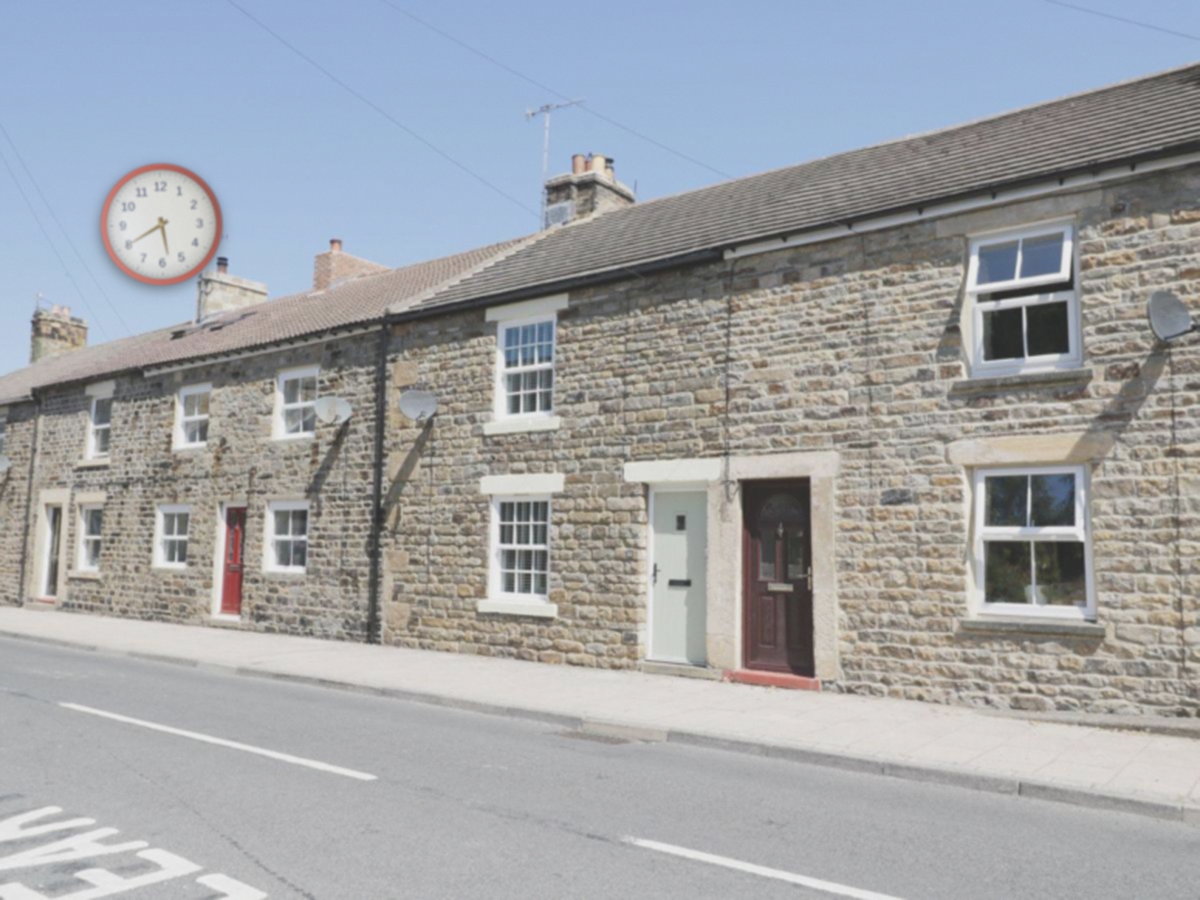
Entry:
5 h 40 min
